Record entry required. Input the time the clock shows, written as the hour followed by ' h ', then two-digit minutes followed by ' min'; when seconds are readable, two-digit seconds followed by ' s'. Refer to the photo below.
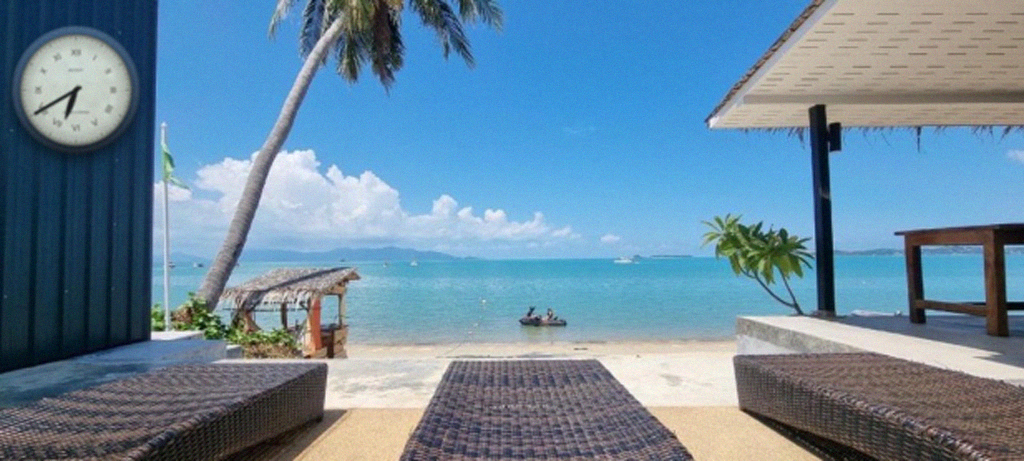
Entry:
6 h 40 min
